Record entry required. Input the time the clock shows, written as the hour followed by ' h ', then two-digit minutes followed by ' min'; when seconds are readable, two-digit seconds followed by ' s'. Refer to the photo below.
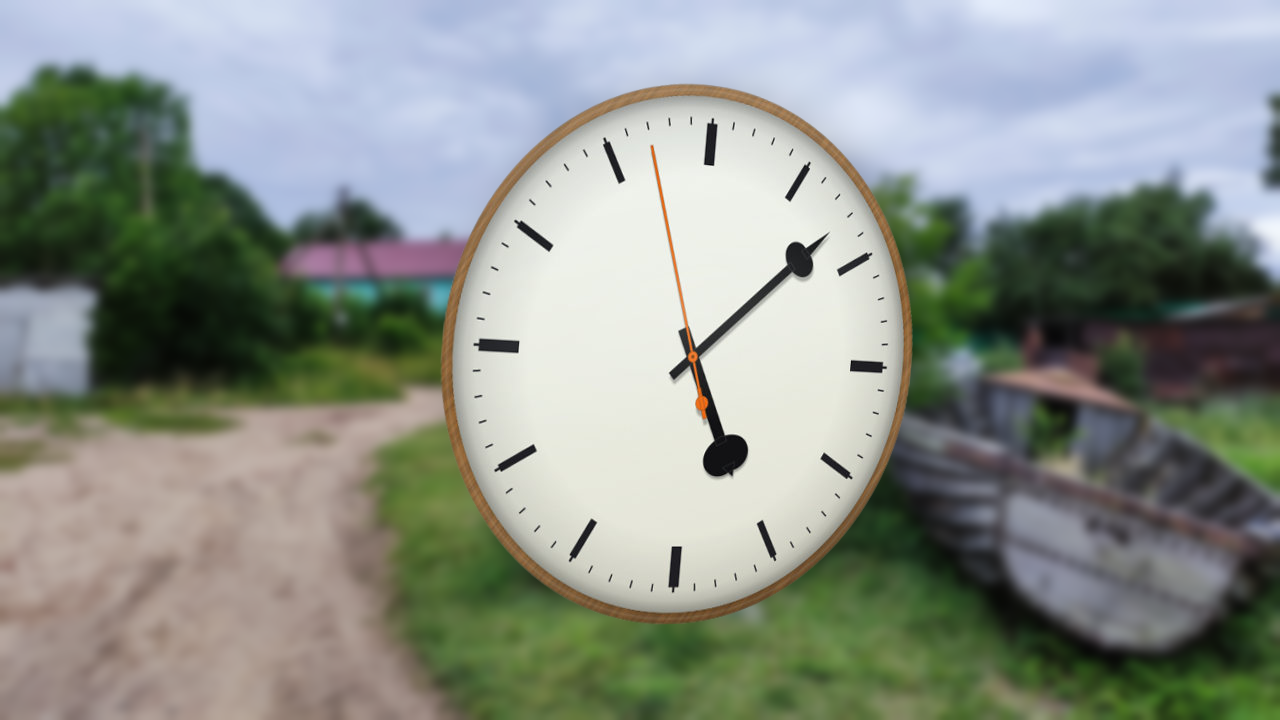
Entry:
5 h 07 min 57 s
